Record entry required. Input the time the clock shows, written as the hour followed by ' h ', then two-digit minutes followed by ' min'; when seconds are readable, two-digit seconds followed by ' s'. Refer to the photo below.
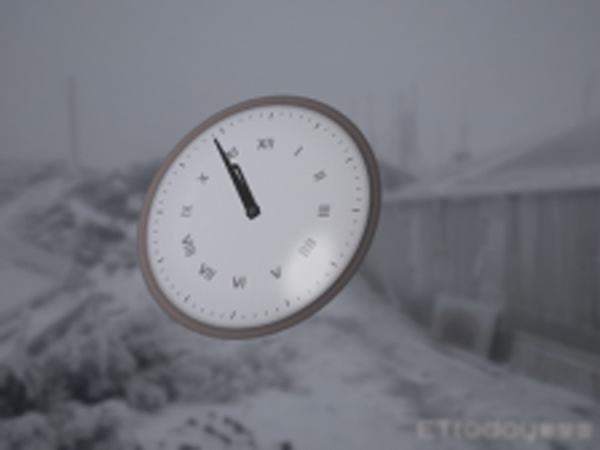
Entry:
10 h 54 min
